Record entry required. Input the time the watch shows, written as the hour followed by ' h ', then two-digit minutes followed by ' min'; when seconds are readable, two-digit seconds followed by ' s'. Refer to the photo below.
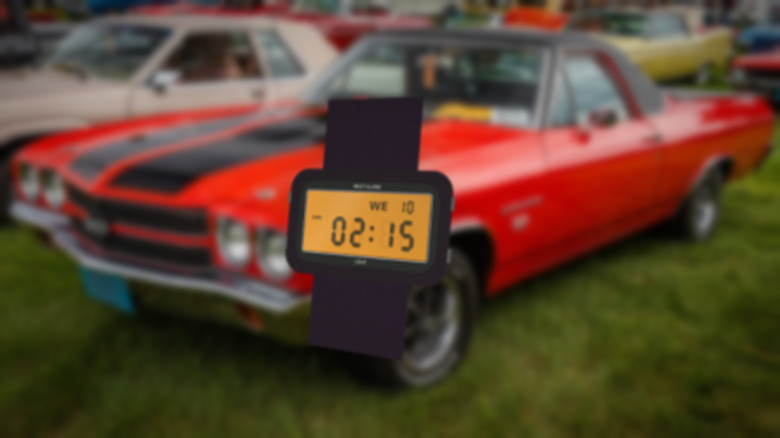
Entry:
2 h 15 min
